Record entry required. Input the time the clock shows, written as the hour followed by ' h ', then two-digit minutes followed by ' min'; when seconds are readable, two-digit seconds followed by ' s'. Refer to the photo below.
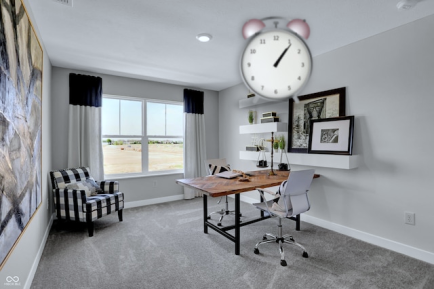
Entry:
1 h 06 min
